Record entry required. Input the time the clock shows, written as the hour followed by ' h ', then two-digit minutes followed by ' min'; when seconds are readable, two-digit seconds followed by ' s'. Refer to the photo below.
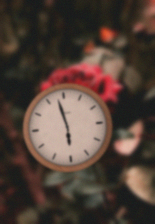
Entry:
5 h 58 min
